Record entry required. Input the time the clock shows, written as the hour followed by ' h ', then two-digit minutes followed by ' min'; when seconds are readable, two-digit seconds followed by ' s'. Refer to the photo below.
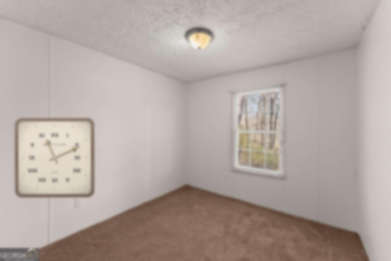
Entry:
11 h 11 min
